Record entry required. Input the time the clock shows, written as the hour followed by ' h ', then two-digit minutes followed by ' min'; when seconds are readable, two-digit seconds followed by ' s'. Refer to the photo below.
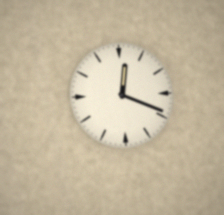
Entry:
12 h 19 min
